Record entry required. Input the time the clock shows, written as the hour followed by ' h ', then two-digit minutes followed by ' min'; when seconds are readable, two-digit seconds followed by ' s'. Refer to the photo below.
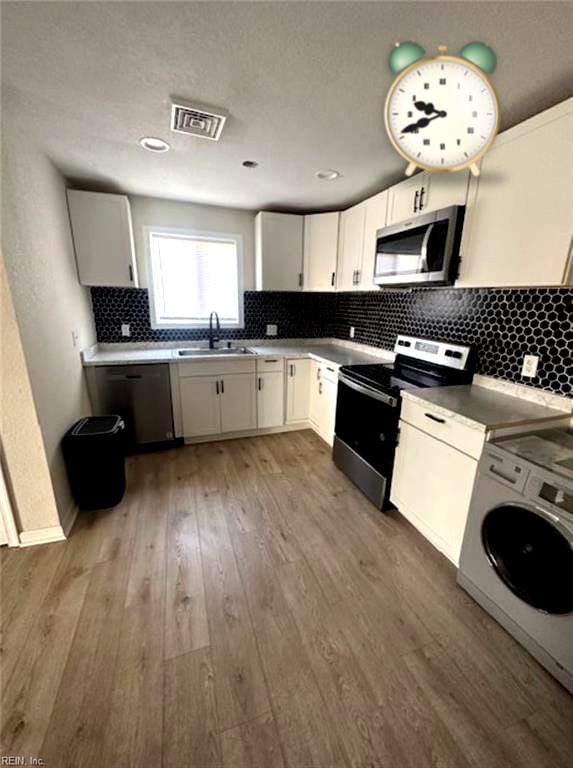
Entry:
9 h 41 min
